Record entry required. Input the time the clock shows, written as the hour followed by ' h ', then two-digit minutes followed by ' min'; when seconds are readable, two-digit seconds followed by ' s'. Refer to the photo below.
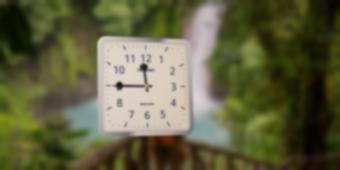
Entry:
11 h 45 min
